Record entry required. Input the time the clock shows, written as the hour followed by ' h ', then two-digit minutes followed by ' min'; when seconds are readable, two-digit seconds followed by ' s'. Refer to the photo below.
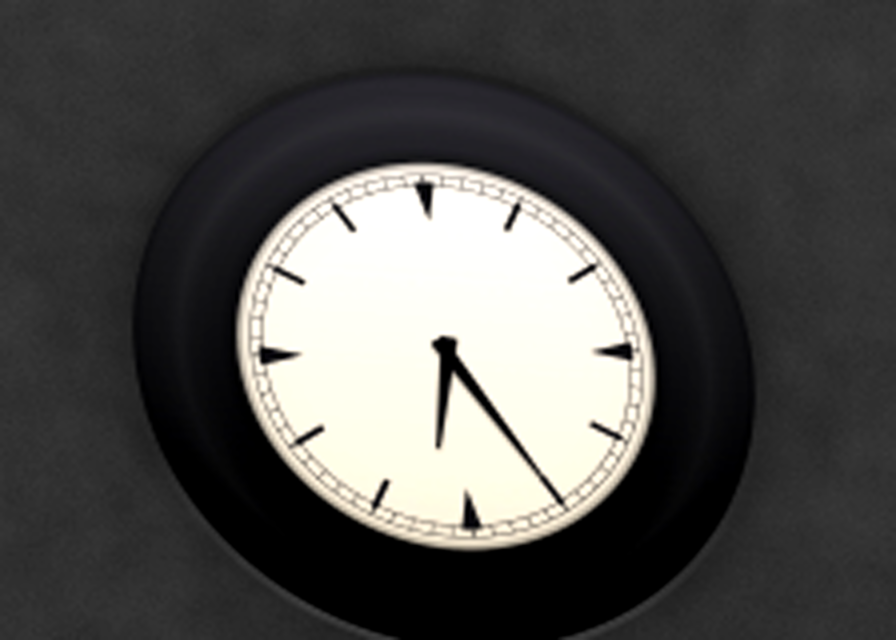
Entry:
6 h 25 min
